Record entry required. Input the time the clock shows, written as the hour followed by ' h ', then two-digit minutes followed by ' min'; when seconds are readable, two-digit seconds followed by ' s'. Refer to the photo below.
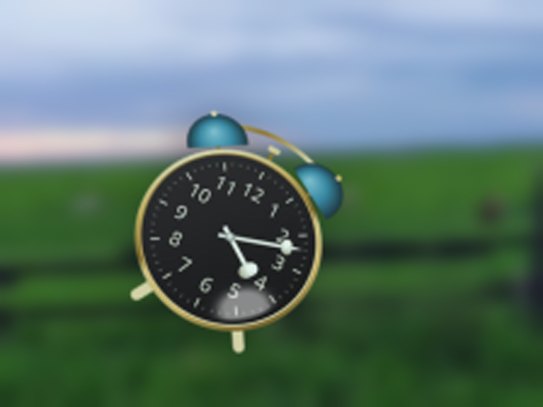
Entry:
4 h 12 min
